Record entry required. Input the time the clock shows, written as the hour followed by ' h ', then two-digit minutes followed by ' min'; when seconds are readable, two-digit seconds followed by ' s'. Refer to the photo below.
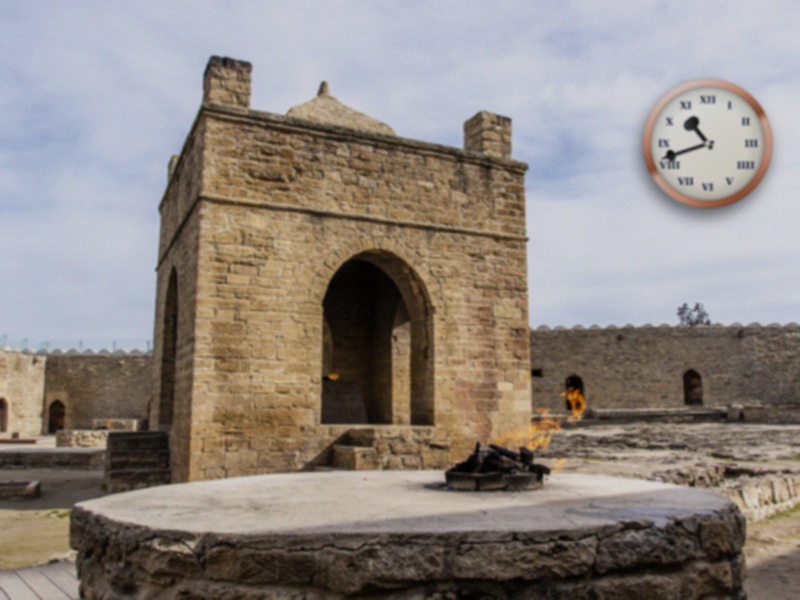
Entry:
10 h 42 min
